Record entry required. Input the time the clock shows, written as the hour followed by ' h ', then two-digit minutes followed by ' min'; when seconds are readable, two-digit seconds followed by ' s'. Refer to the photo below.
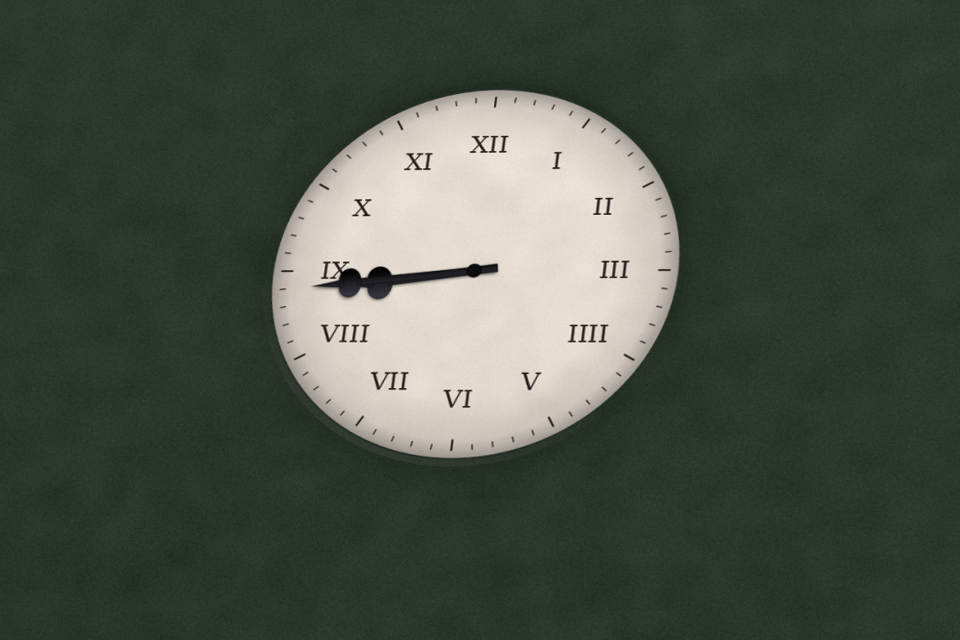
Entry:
8 h 44 min
